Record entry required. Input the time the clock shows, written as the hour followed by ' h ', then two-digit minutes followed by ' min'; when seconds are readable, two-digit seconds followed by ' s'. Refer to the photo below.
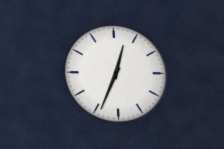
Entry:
12 h 34 min
